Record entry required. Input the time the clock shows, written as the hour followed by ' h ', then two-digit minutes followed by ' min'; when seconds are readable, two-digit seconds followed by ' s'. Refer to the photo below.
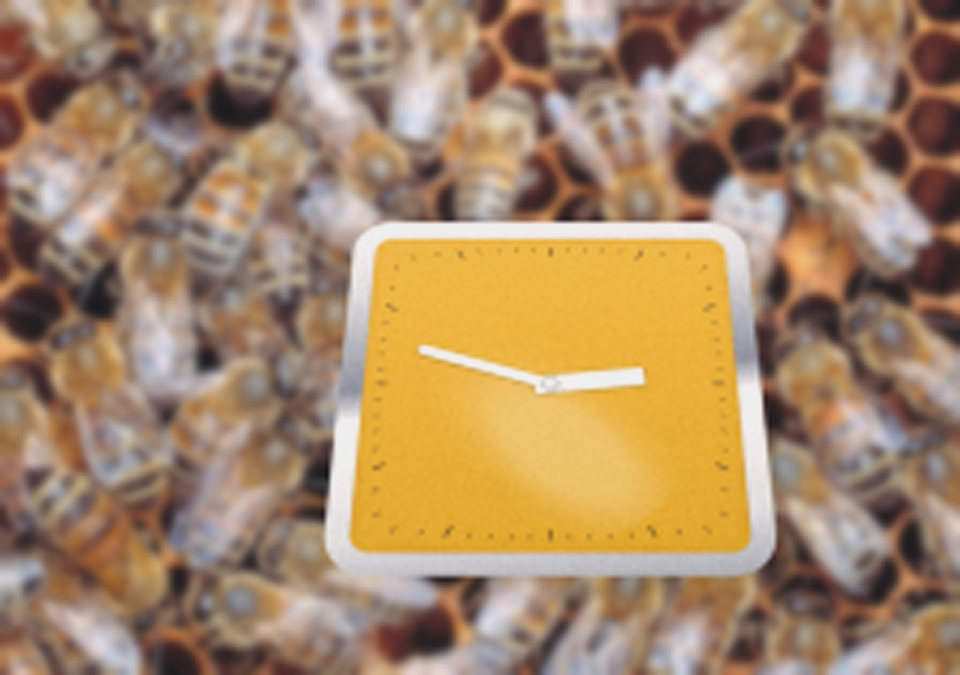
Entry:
2 h 48 min
